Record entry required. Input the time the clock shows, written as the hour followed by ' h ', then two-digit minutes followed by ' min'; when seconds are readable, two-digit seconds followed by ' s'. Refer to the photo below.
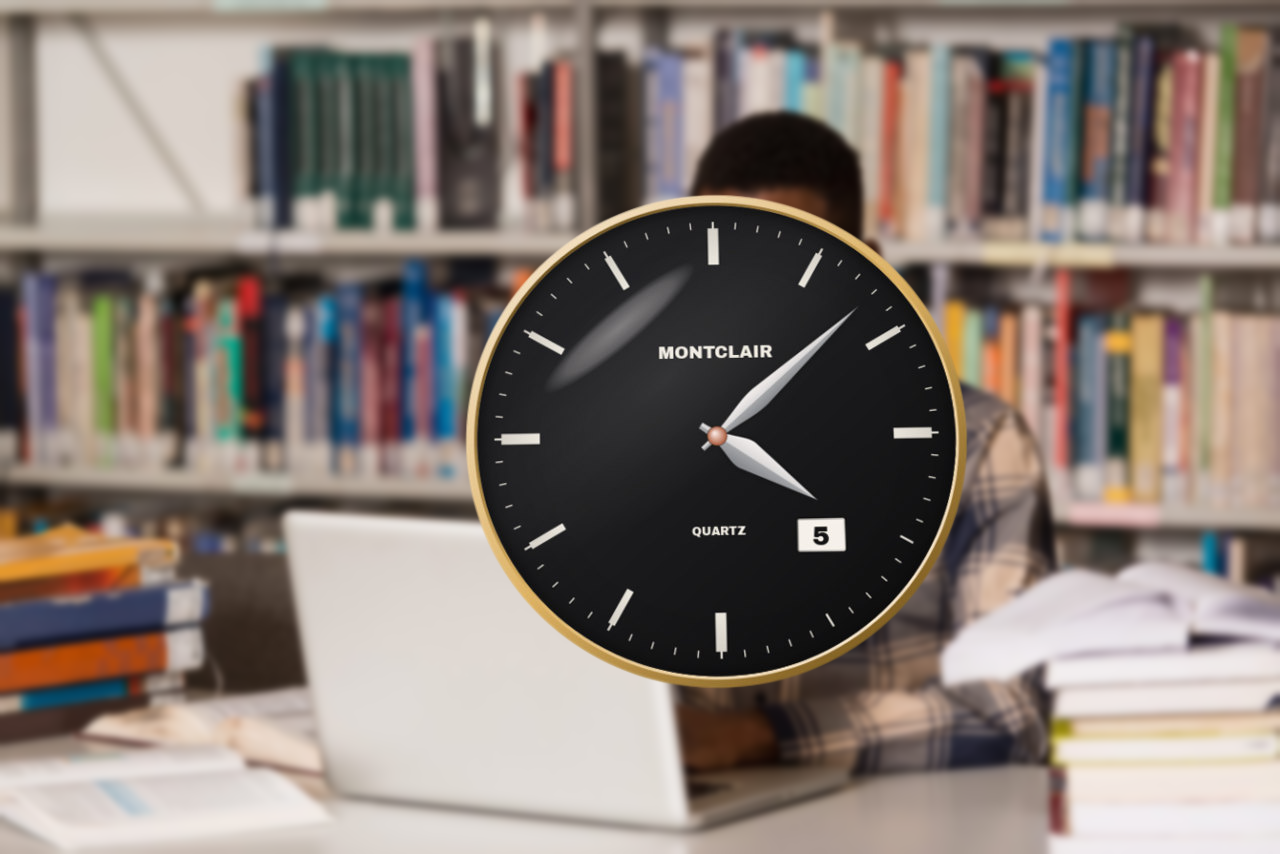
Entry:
4 h 08 min
